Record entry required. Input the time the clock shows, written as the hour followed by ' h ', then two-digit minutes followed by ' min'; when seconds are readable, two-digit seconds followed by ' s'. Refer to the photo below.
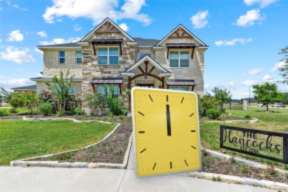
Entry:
12 h 00 min
